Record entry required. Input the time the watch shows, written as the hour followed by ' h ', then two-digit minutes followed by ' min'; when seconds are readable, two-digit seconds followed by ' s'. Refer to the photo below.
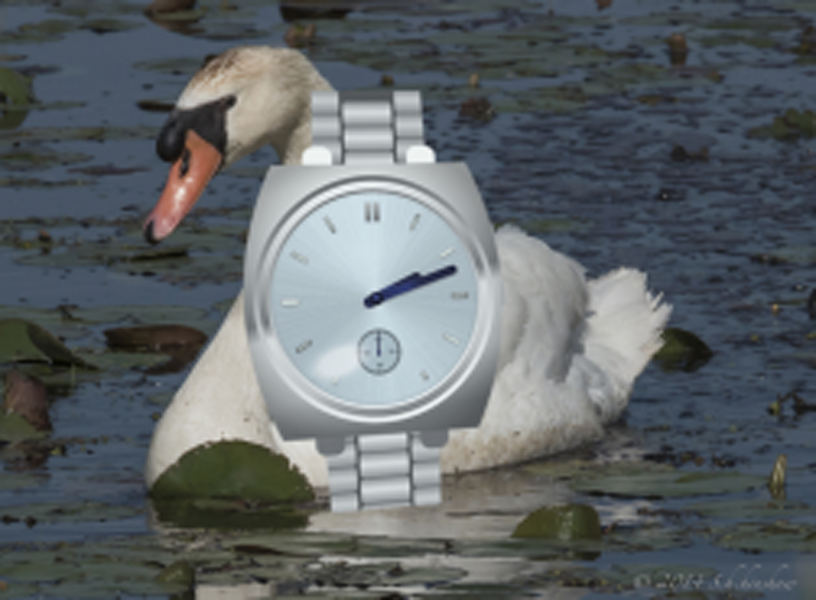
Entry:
2 h 12 min
